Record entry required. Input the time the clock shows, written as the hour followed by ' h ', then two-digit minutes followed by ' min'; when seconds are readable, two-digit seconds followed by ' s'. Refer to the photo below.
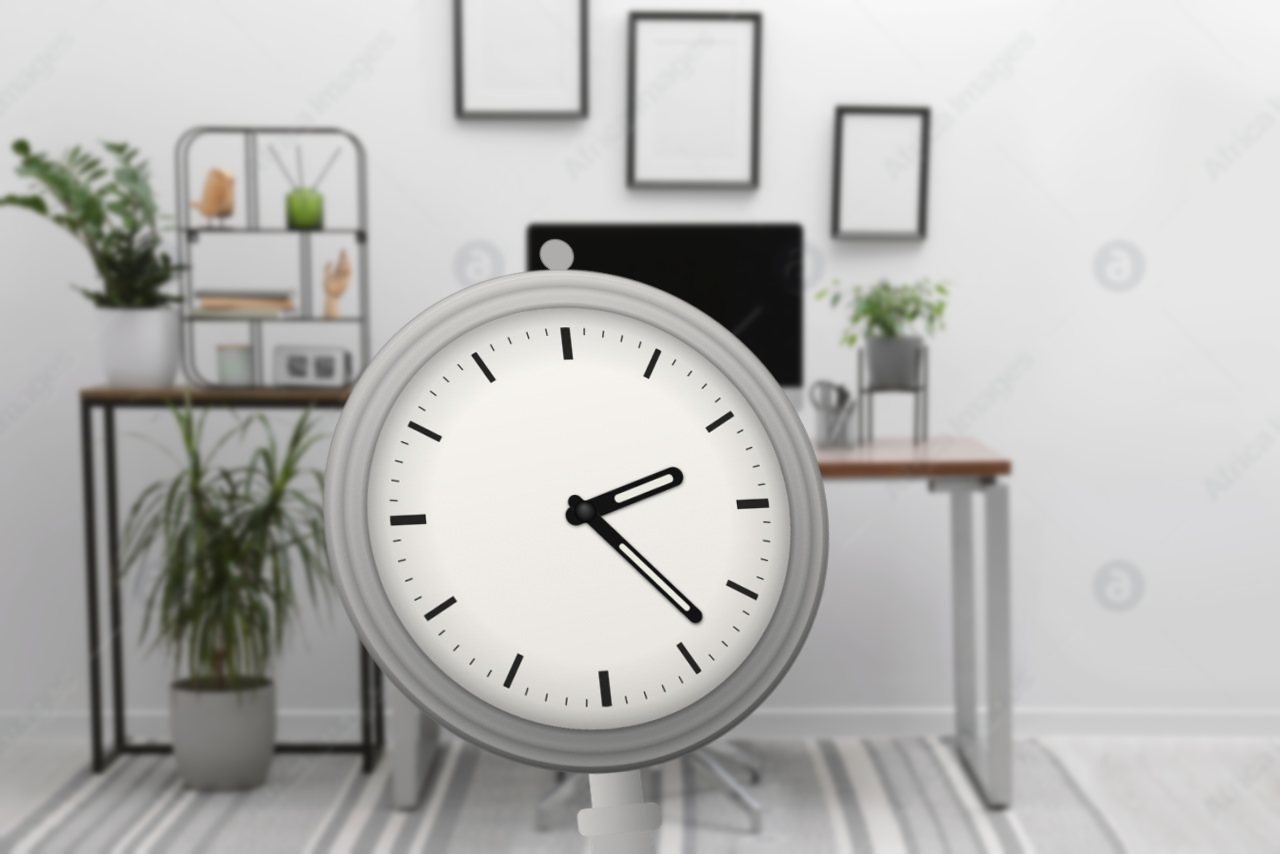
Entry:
2 h 23 min
